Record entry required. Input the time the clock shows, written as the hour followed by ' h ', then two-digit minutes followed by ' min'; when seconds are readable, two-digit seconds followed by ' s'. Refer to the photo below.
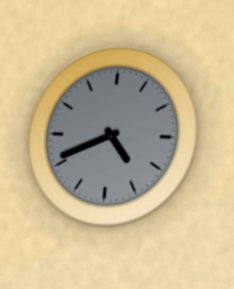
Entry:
4 h 41 min
